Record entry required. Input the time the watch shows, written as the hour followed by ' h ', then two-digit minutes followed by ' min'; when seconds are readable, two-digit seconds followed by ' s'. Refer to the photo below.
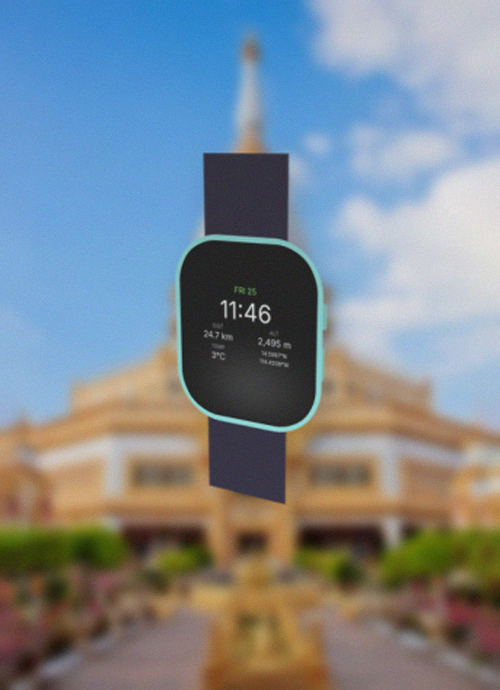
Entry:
11 h 46 min
